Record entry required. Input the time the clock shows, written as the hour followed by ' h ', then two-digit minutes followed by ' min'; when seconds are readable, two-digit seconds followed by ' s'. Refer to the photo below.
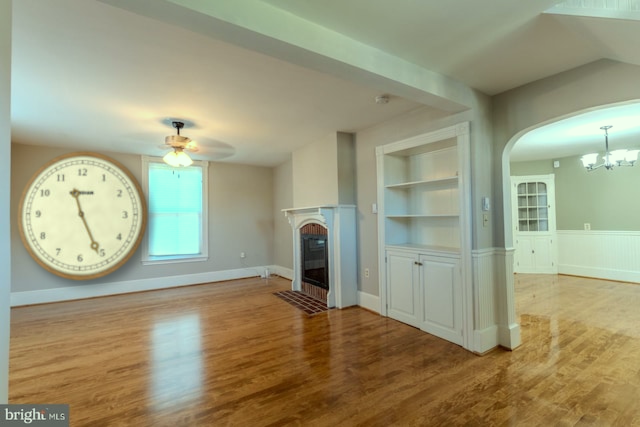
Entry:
11 h 26 min
